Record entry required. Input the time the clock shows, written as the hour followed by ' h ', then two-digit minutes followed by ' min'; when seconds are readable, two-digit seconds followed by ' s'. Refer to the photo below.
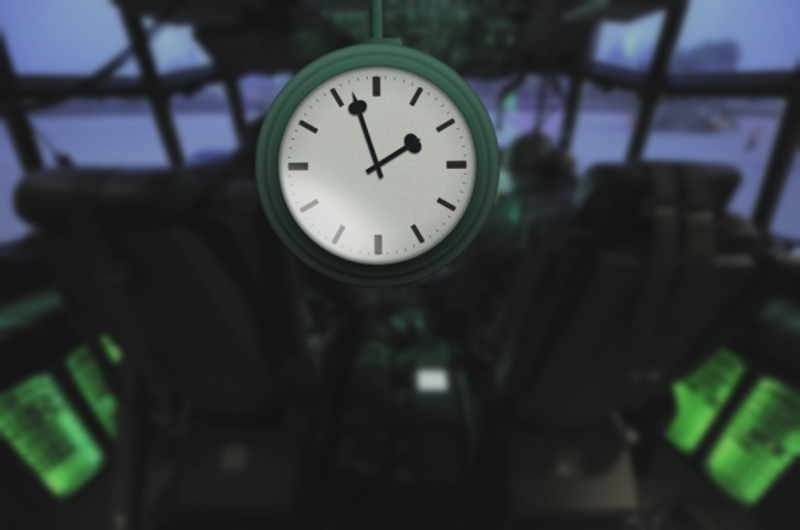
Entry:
1 h 57 min
